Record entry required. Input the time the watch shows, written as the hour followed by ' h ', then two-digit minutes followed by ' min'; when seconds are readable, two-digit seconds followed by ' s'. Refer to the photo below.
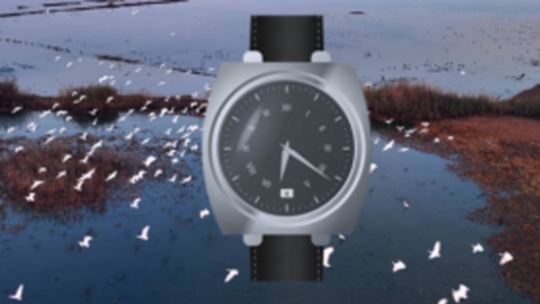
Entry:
6 h 21 min
